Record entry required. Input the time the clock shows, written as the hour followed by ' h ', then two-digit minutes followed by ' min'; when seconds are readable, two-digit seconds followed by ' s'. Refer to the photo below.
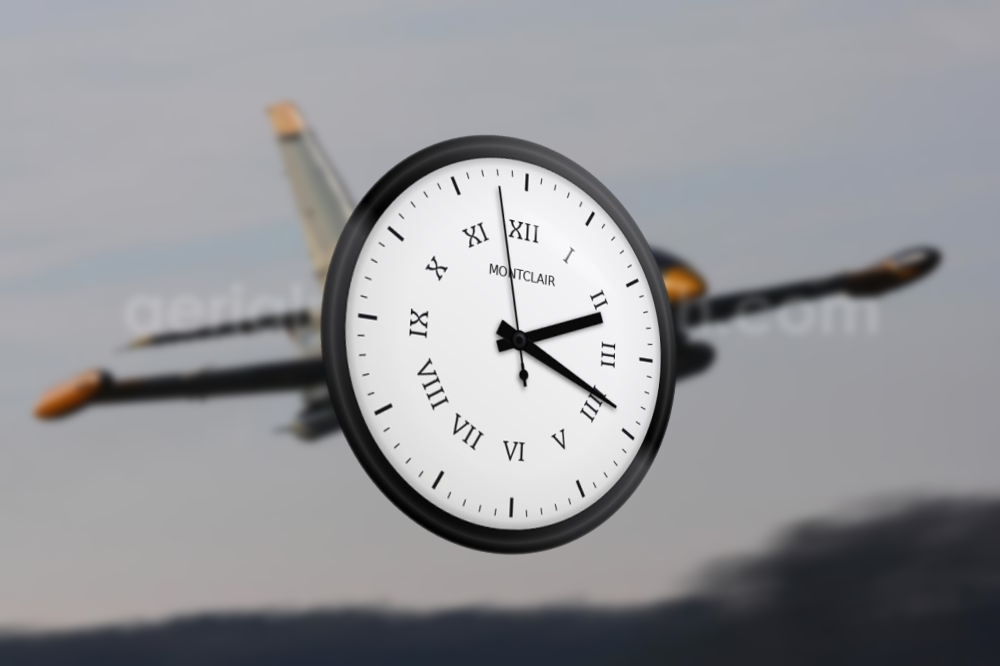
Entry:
2 h 18 min 58 s
